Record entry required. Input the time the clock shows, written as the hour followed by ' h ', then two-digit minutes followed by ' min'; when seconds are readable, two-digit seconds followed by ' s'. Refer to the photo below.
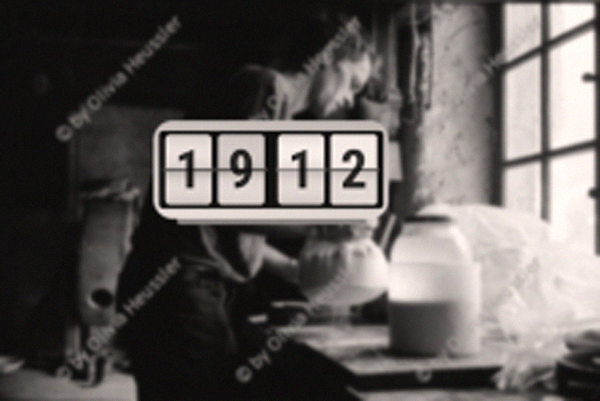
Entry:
19 h 12 min
